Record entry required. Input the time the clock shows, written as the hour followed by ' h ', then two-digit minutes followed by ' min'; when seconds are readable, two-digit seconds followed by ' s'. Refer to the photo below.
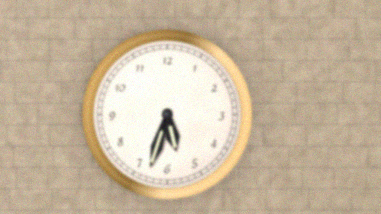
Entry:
5 h 33 min
